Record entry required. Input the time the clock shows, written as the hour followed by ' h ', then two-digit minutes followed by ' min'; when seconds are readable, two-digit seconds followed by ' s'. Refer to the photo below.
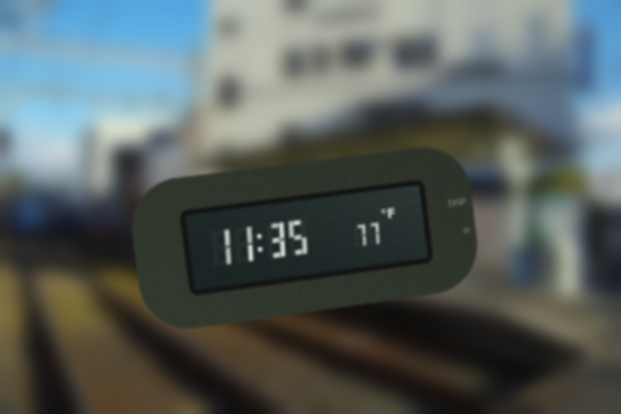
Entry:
11 h 35 min
